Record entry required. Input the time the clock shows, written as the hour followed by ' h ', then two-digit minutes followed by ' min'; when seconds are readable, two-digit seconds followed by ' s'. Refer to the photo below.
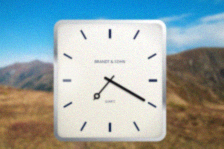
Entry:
7 h 20 min
